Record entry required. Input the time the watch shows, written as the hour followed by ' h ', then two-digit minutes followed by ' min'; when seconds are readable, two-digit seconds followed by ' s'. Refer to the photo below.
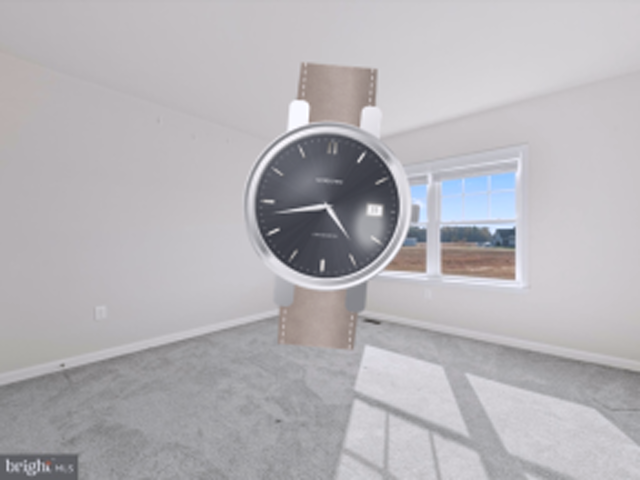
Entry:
4 h 43 min
